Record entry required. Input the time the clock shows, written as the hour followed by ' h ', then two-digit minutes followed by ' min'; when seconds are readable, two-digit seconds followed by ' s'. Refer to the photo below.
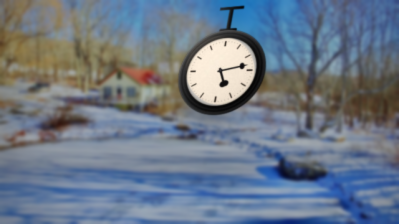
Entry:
5 h 13 min
